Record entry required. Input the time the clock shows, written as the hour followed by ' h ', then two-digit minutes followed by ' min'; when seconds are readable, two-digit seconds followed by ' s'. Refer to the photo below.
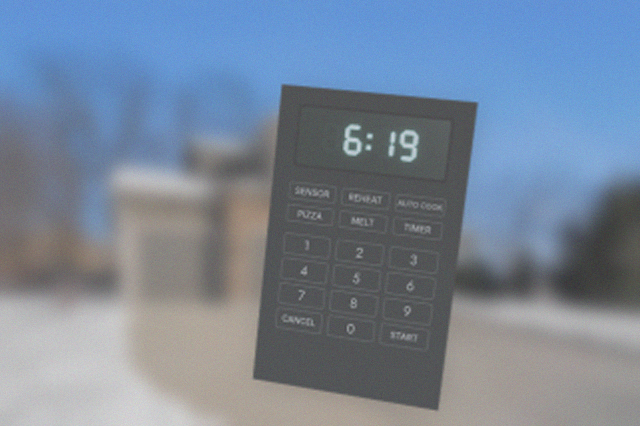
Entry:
6 h 19 min
